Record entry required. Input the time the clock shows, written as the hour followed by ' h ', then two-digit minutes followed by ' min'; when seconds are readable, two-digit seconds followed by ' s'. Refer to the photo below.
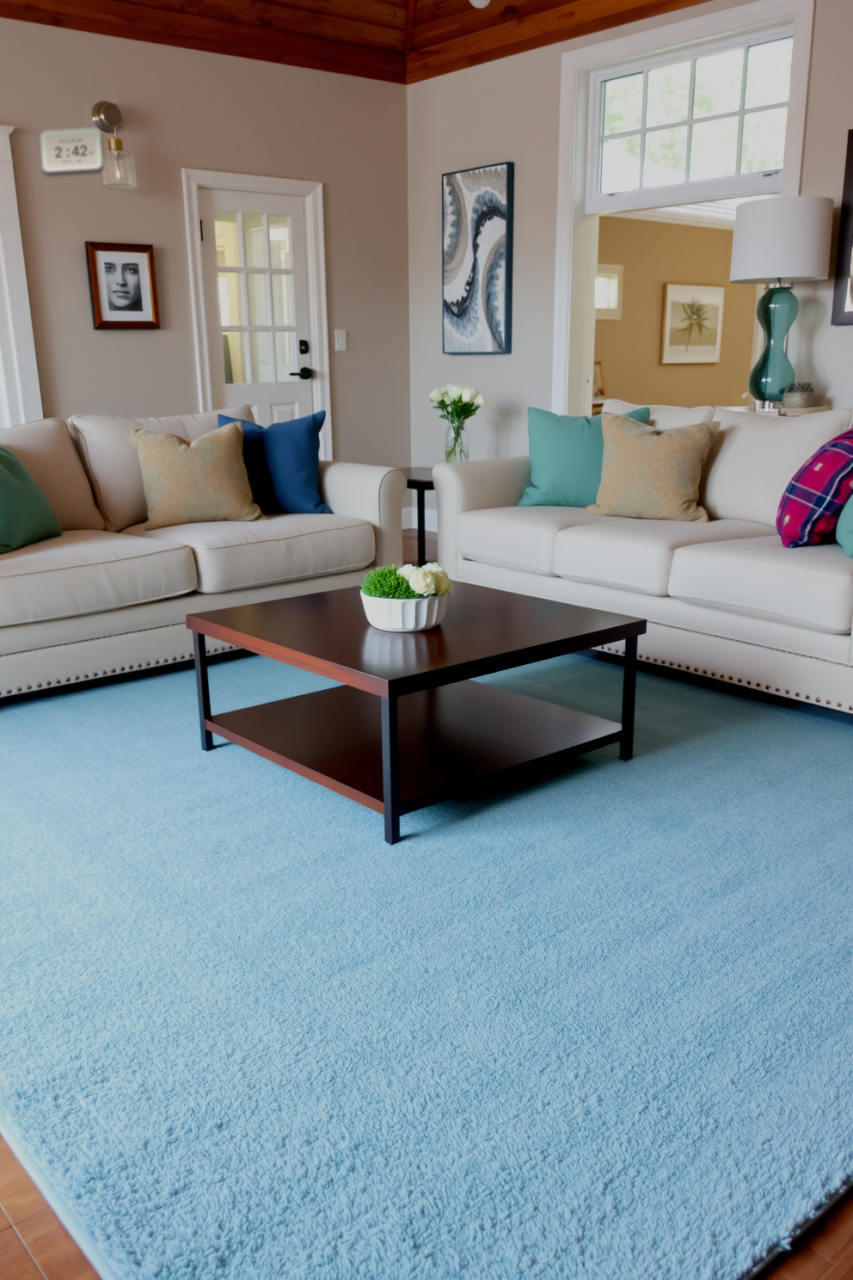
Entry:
2 h 42 min
